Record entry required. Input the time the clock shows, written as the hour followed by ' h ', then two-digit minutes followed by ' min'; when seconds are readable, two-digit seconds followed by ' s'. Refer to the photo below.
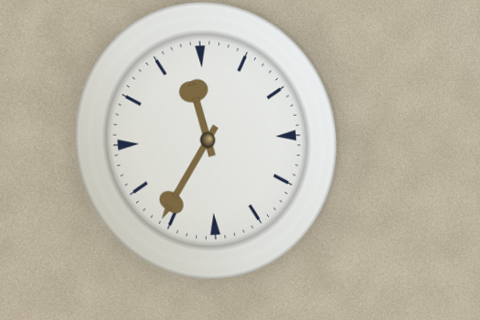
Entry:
11 h 36 min
